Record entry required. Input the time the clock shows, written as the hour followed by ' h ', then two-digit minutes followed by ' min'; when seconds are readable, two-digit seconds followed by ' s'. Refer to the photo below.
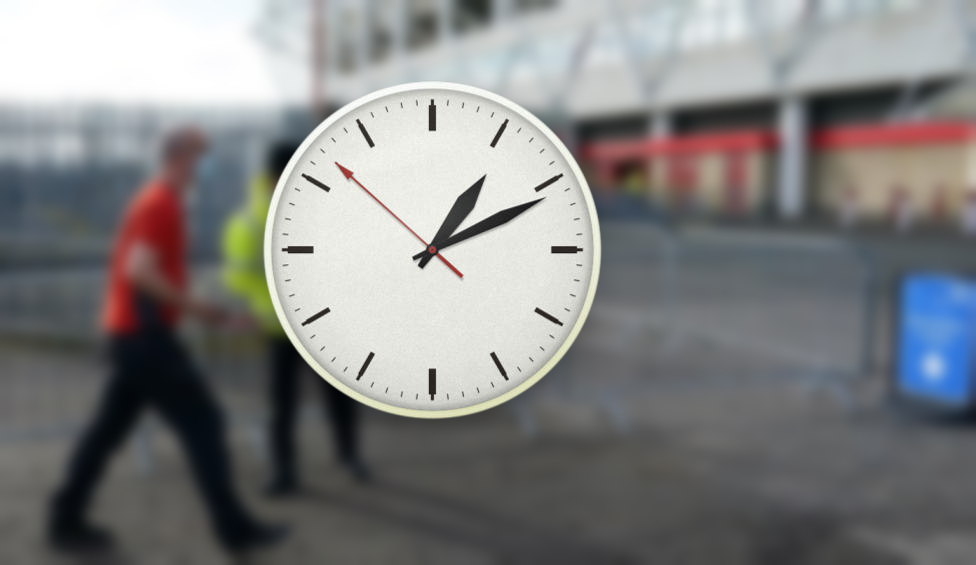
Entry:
1 h 10 min 52 s
